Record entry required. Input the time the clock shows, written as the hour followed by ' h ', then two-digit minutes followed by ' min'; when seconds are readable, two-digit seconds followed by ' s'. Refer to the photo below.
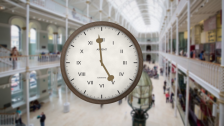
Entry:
4 h 59 min
